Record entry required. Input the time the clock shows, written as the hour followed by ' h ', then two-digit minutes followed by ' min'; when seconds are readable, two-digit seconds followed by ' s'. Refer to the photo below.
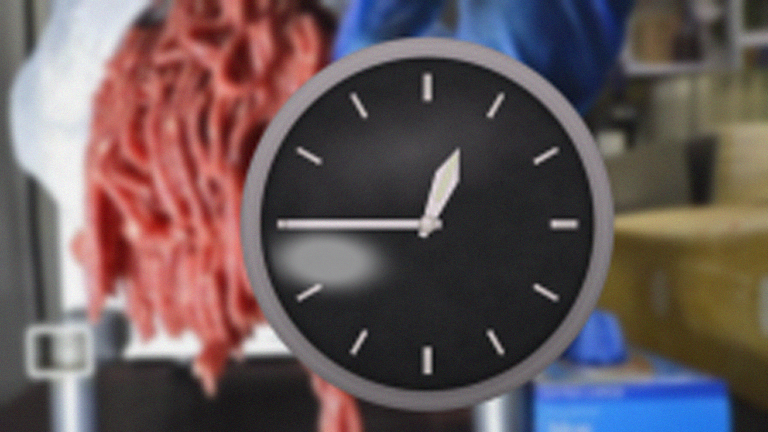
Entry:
12 h 45 min
